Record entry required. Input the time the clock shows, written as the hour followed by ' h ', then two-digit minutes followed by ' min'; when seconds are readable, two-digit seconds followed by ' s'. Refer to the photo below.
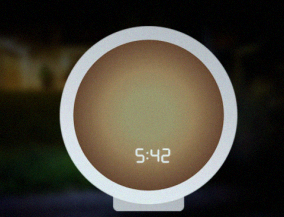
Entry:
5 h 42 min
